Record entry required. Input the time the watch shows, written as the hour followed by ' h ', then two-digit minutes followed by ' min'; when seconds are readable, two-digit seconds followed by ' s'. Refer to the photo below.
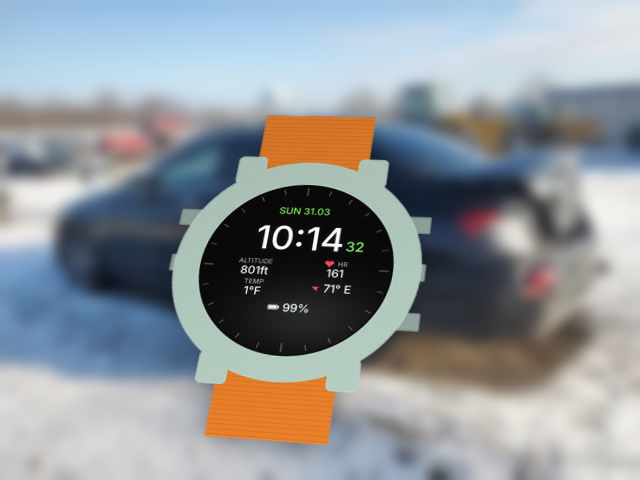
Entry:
10 h 14 min 32 s
